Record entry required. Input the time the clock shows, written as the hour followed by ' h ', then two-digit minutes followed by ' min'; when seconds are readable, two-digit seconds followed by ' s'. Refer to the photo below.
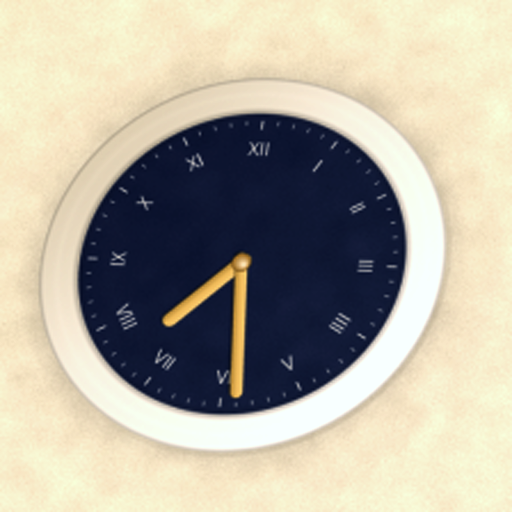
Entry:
7 h 29 min
